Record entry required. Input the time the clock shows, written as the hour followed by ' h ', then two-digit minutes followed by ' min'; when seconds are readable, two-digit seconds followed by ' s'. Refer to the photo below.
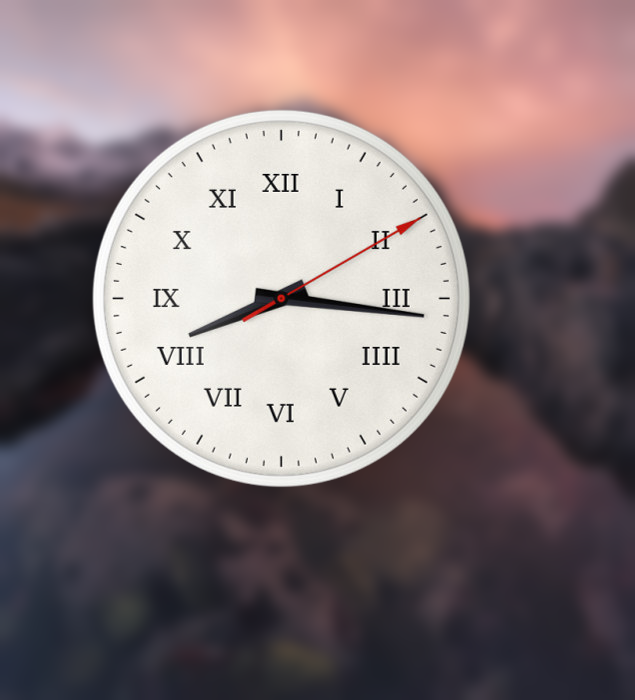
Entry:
8 h 16 min 10 s
